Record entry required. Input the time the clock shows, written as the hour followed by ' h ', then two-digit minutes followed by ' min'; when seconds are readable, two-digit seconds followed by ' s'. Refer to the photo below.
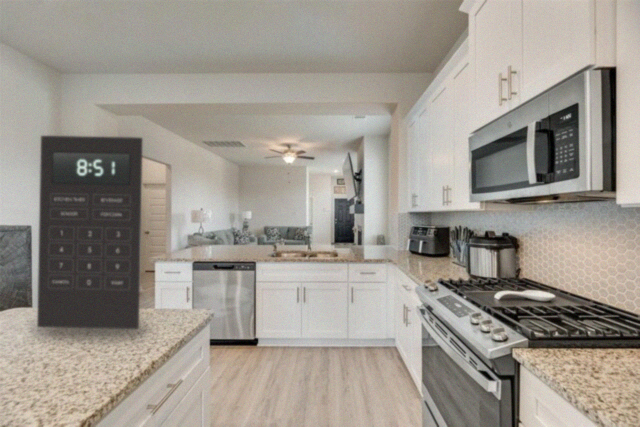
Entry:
8 h 51 min
